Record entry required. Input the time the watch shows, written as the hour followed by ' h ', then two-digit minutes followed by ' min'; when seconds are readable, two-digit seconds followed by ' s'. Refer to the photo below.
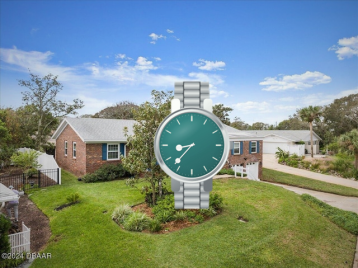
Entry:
8 h 37 min
